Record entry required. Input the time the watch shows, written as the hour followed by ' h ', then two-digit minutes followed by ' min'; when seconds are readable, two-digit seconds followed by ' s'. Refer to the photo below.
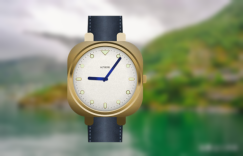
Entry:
9 h 06 min
